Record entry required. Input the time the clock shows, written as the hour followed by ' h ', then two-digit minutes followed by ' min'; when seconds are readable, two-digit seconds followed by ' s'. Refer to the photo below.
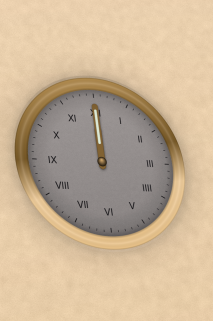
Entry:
12 h 00 min
